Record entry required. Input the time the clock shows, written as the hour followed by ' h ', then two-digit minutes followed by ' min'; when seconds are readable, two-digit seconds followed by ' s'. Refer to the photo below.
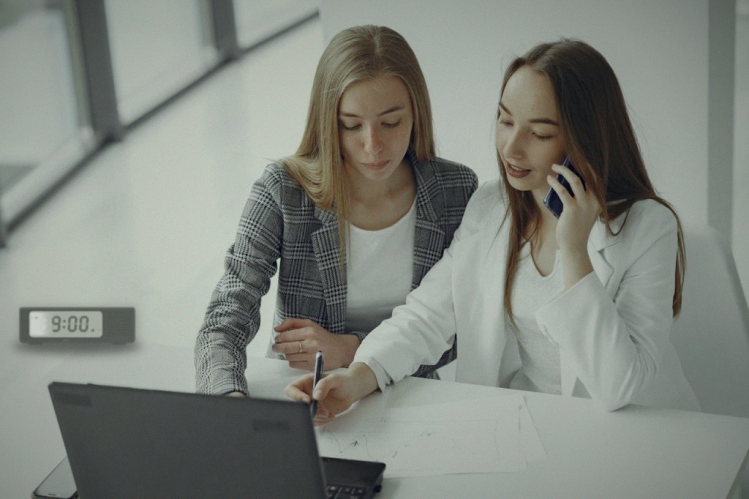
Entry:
9 h 00 min
